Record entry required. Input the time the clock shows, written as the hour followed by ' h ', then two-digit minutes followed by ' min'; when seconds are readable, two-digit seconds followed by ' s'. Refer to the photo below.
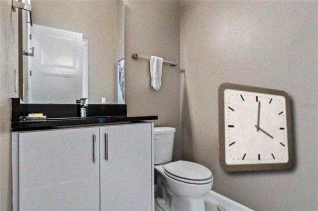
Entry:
4 h 01 min
